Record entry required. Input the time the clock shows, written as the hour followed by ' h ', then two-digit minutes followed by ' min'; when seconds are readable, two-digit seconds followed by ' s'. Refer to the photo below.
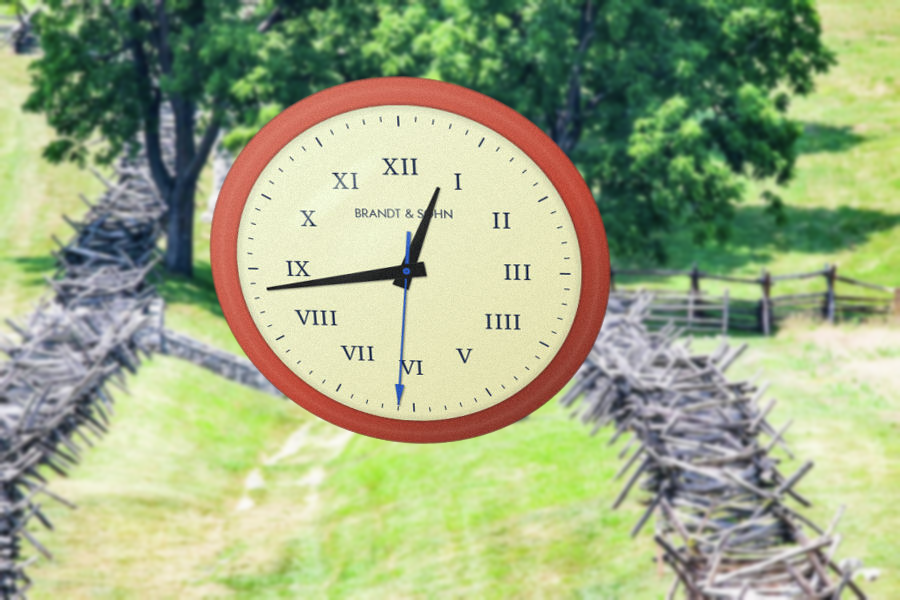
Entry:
12 h 43 min 31 s
